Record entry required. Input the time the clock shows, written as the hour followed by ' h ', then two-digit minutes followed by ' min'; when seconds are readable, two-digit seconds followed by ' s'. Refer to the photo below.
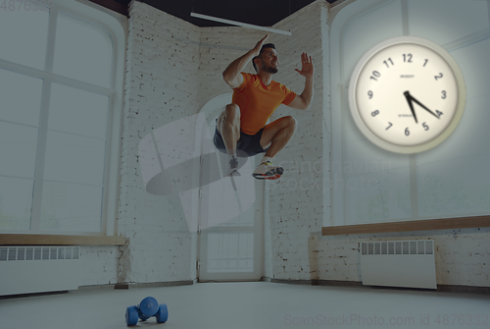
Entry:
5 h 21 min
